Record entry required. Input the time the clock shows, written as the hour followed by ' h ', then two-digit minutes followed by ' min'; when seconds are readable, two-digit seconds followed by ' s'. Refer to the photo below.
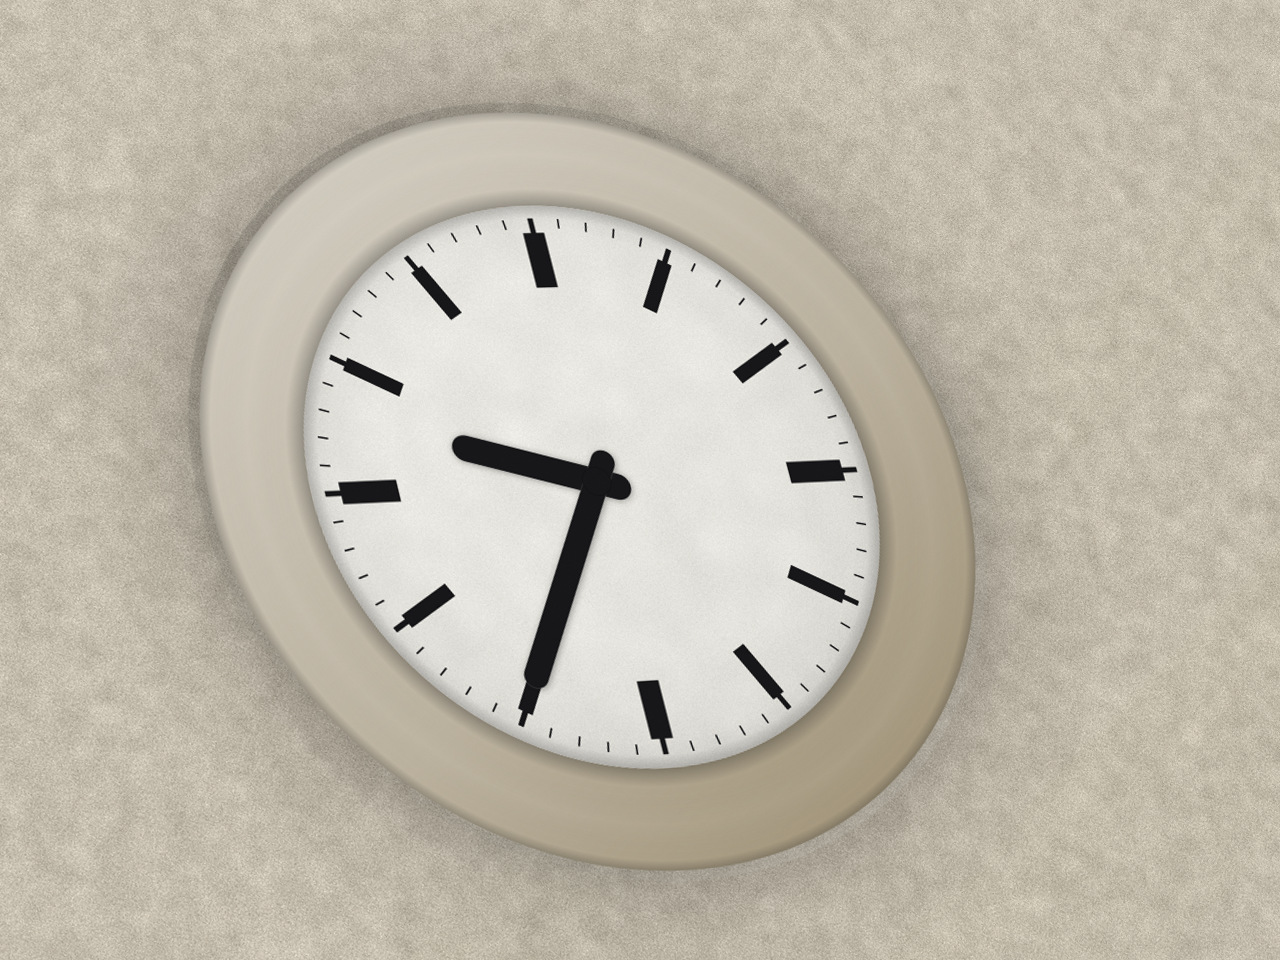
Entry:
9 h 35 min
